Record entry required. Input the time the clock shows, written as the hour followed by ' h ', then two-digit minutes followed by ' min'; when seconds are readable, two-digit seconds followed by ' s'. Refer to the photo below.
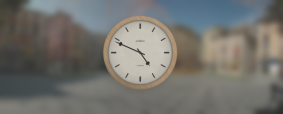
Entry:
4 h 49 min
